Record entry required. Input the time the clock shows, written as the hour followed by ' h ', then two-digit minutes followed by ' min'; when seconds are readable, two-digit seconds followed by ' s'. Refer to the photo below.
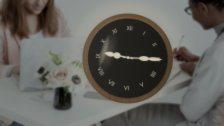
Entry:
9 h 15 min
